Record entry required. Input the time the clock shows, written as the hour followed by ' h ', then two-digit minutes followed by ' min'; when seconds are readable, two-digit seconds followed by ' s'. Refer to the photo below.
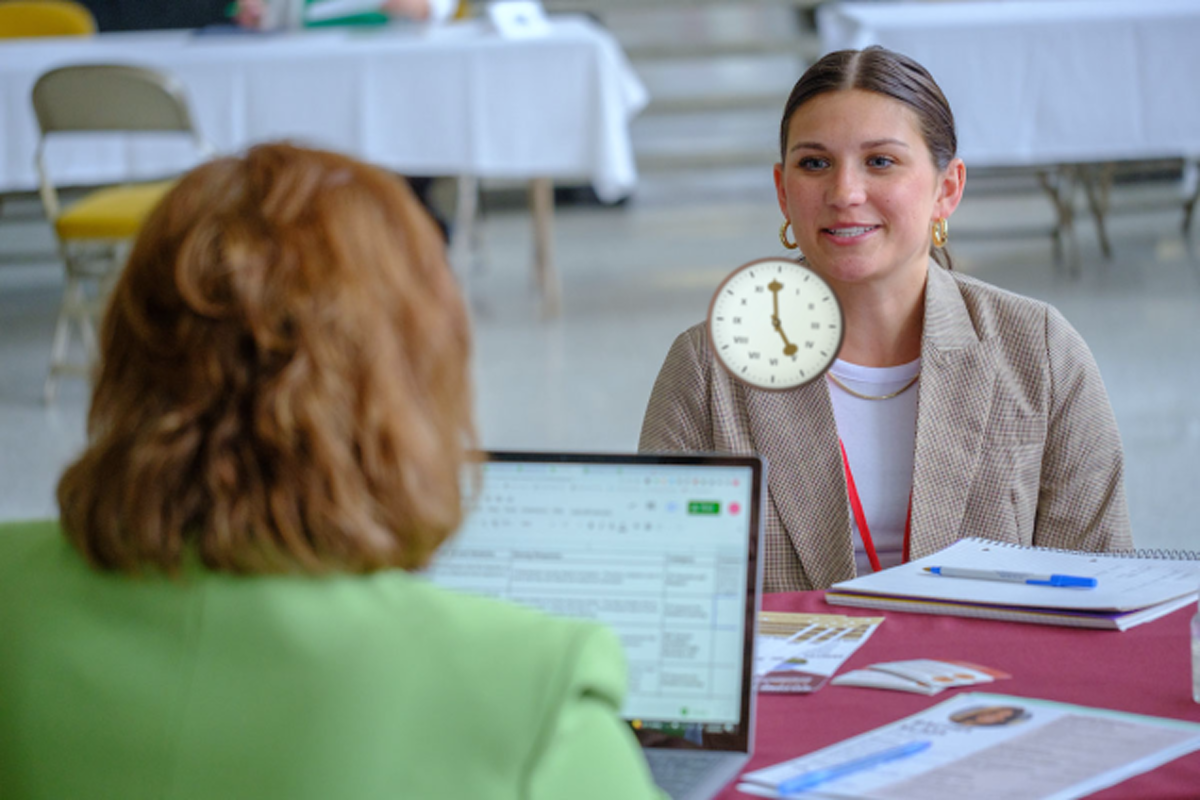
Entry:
4 h 59 min
